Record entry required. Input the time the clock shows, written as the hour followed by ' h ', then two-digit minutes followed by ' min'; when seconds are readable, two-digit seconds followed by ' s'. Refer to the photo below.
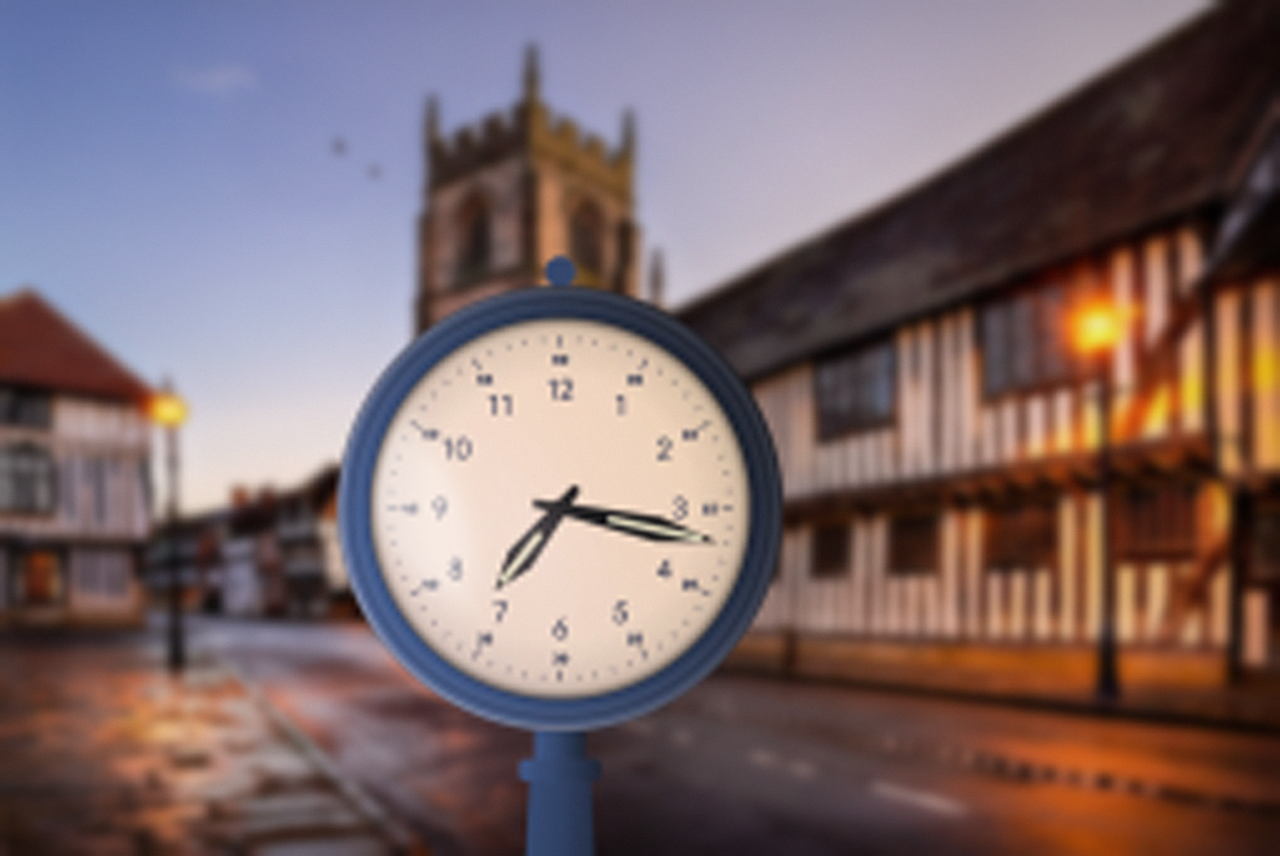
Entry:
7 h 17 min
